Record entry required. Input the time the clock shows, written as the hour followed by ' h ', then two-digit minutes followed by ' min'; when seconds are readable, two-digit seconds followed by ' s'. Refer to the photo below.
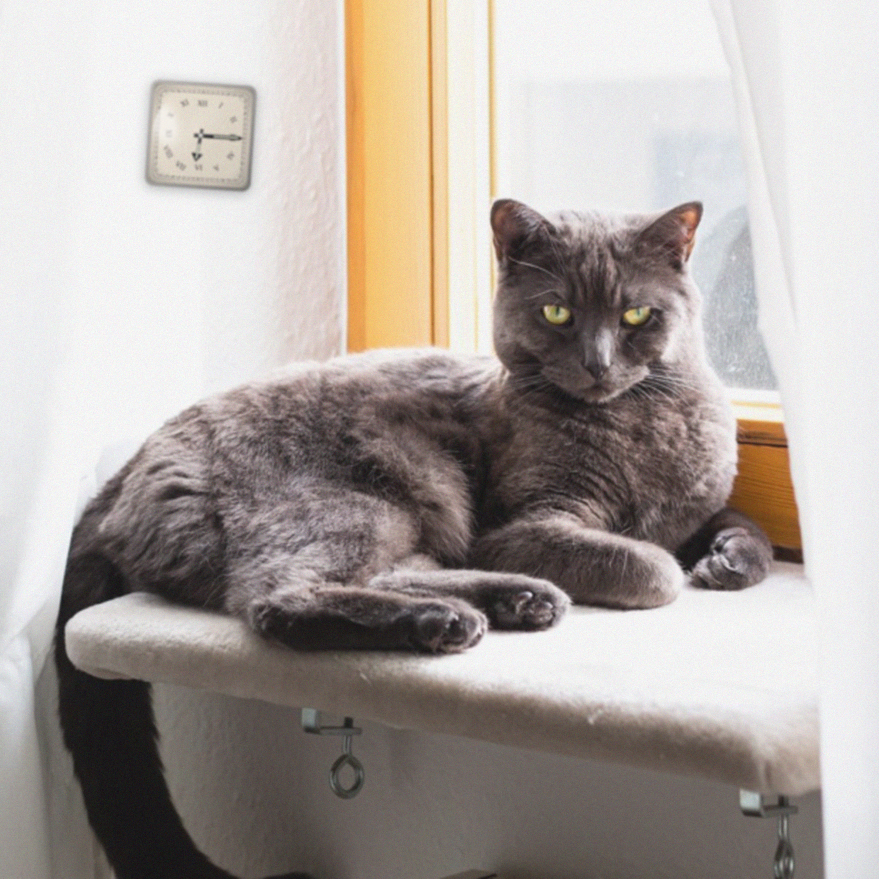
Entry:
6 h 15 min
